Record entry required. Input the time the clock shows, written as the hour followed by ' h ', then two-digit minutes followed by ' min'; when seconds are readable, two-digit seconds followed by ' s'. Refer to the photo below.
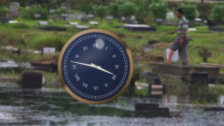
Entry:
3 h 47 min
